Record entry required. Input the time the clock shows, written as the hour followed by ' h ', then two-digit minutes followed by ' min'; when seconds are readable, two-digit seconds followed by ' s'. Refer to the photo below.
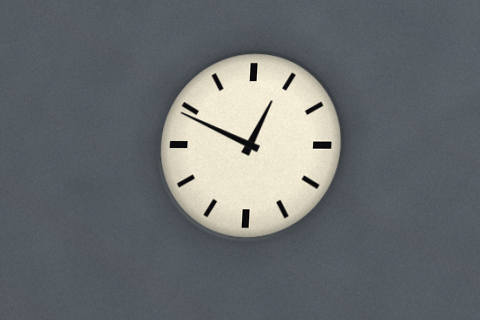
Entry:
12 h 49 min
